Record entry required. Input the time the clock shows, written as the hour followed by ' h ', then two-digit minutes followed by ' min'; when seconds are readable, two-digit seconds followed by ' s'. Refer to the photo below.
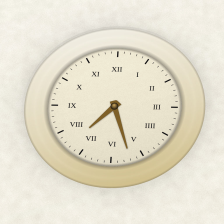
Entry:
7 h 27 min
